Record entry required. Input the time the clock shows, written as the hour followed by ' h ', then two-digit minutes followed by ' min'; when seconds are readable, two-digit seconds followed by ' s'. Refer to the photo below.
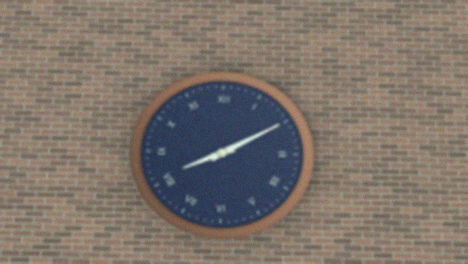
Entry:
8 h 10 min
